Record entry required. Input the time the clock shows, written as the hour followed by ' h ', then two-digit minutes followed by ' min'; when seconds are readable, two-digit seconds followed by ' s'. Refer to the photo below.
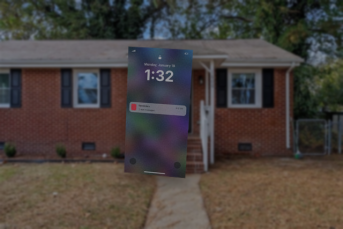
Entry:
1 h 32 min
